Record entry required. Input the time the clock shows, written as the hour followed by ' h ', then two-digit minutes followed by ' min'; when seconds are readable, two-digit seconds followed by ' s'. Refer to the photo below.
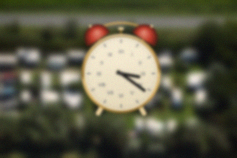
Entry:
3 h 21 min
